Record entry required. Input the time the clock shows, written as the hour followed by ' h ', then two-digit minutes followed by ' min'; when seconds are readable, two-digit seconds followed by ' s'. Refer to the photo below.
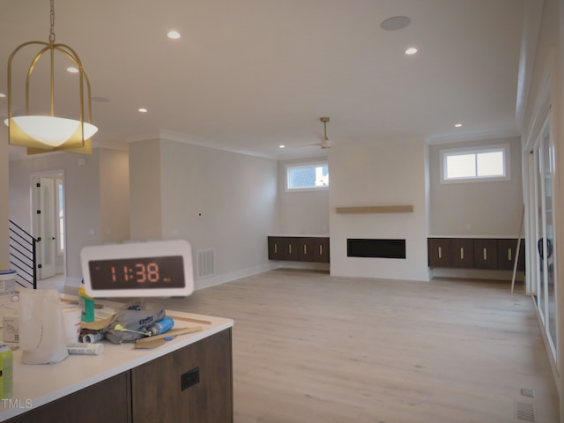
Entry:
11 h 38 min
